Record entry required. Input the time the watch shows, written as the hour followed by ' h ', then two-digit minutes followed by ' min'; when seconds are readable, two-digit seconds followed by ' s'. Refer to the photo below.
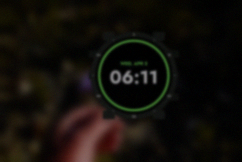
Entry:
6 h 11 min
